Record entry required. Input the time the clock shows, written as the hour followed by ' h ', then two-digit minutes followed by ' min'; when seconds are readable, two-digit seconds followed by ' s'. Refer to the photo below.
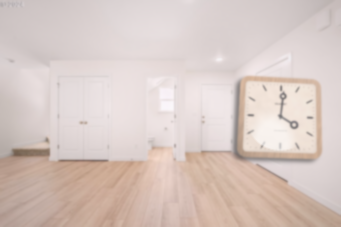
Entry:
4 h 01 min
